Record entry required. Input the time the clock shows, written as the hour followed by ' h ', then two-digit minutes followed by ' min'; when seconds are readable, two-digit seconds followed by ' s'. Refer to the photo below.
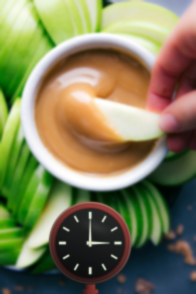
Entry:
3 h 00 min
